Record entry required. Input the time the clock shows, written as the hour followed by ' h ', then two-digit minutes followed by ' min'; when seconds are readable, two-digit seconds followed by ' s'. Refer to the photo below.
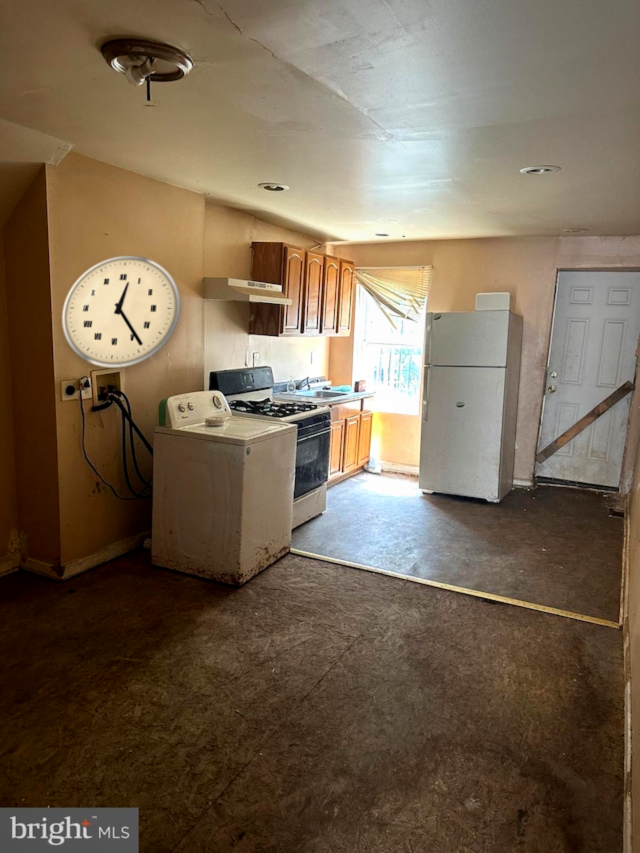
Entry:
12 h 24 min
